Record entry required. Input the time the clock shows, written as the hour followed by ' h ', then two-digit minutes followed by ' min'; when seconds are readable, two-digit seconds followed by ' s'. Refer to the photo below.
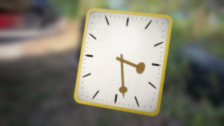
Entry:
3 h 28 min
